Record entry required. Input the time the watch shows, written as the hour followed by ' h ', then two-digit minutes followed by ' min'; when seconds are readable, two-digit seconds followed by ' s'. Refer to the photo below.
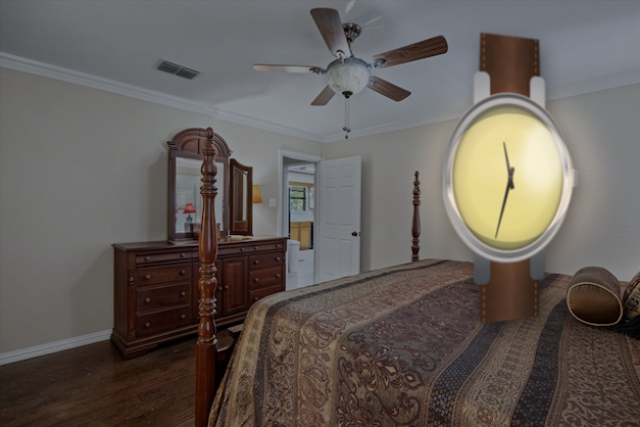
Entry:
11 h 33 min
